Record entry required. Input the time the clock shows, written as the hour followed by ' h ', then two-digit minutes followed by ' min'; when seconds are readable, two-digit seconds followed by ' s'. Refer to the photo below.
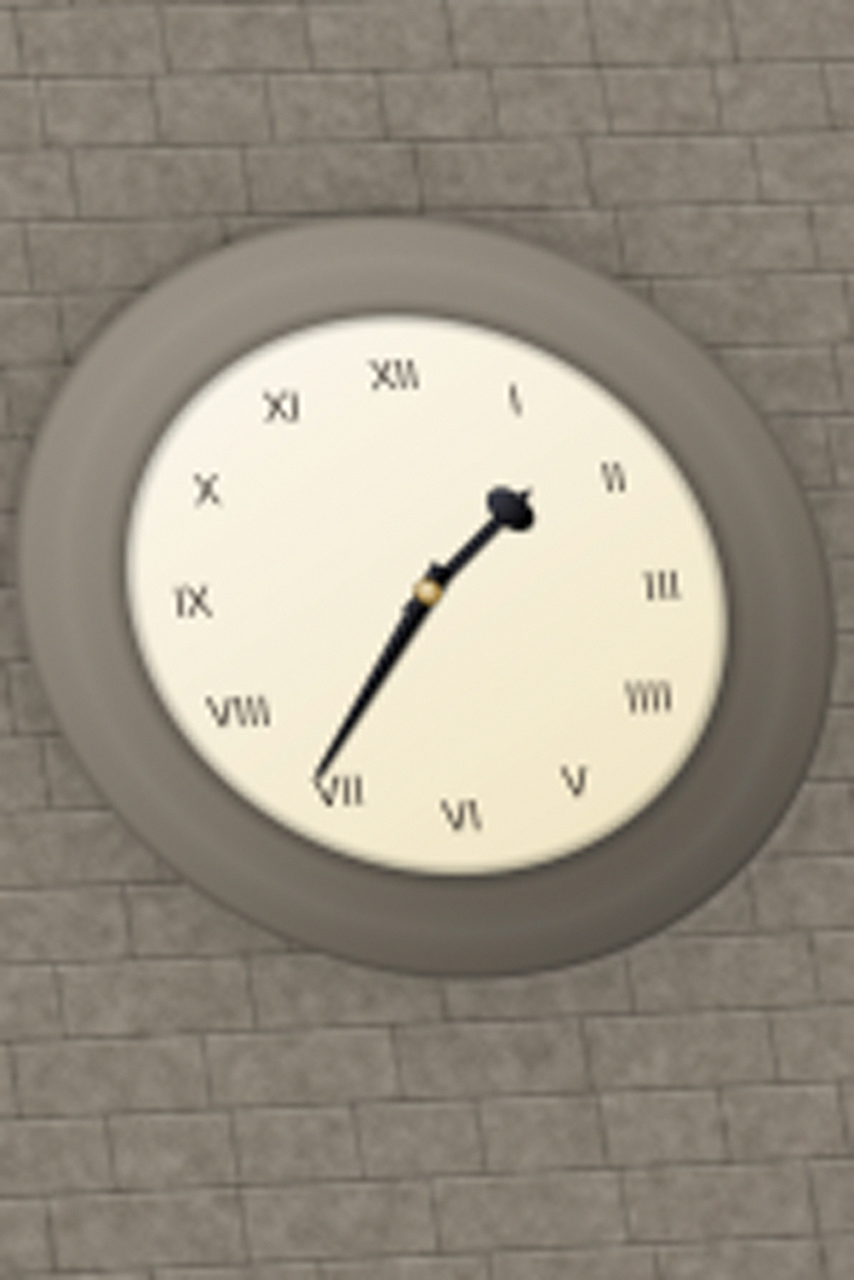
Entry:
1 h 36 min
